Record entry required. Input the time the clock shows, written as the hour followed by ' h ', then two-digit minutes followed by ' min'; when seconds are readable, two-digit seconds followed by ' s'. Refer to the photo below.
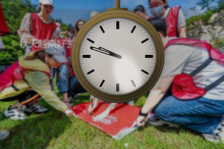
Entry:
9 h 48 min
